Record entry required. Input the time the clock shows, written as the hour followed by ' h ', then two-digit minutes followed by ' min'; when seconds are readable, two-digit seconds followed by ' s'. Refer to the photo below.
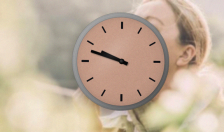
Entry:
9 h 48 min
